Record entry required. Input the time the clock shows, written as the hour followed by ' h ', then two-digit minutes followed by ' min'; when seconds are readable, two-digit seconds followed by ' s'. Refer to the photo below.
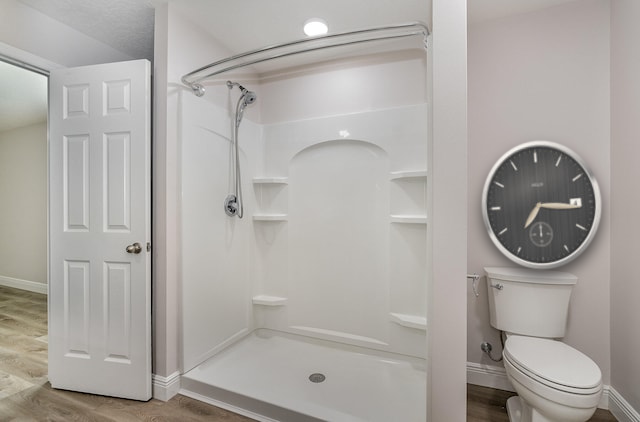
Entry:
7 h 16 min
